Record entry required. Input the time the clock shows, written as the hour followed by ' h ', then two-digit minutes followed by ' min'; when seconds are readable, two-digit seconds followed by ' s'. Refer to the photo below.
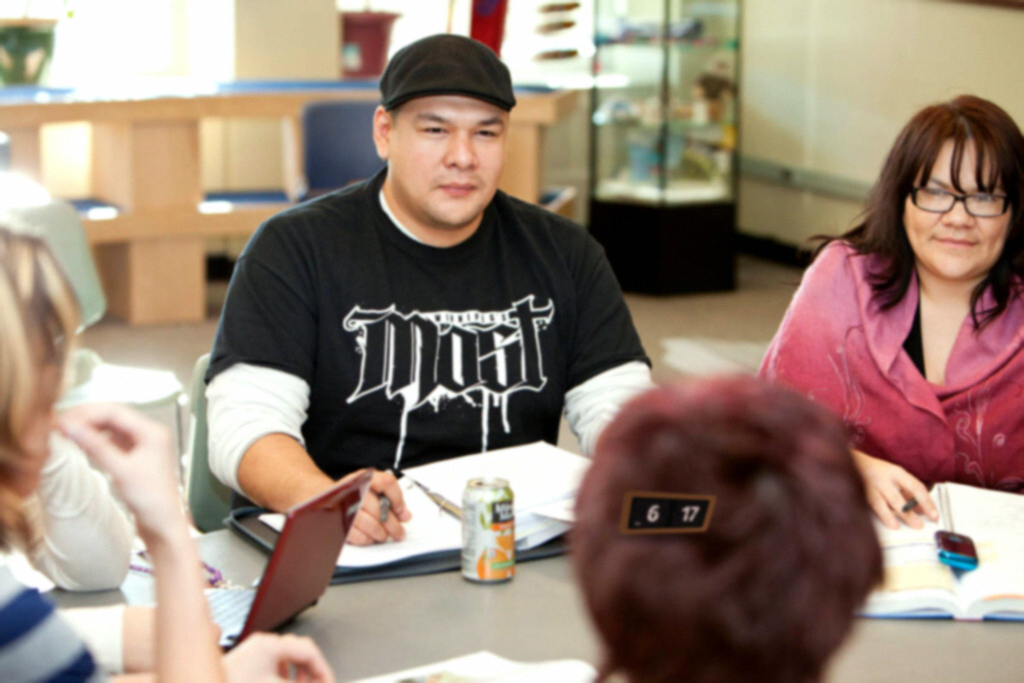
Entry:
6 h 17 min
